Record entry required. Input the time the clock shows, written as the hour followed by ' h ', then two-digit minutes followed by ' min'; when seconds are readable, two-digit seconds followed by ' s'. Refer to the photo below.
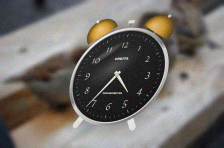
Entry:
4 h 36 min
